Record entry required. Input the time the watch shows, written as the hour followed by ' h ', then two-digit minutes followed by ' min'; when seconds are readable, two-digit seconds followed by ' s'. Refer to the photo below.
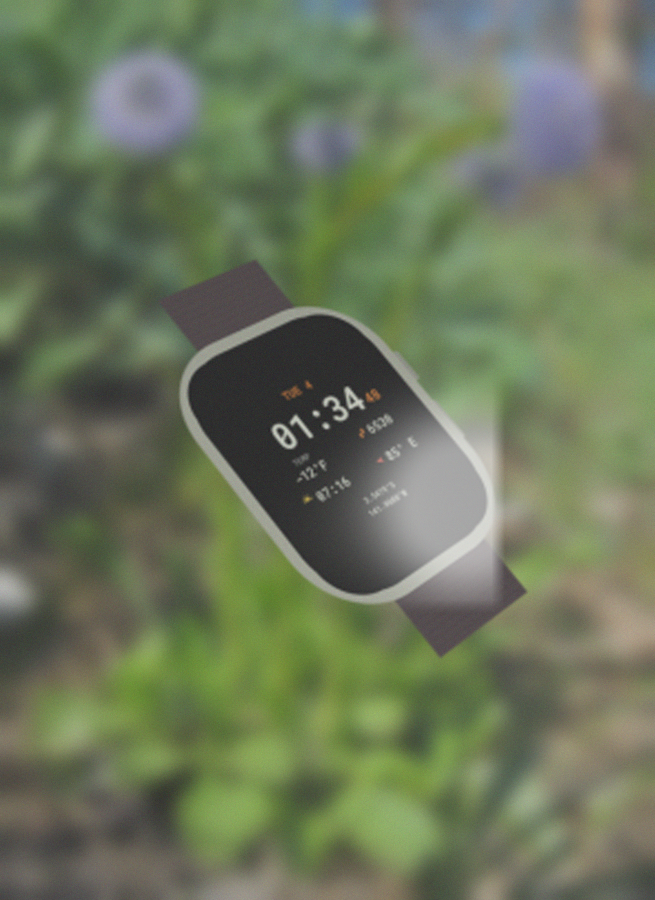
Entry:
1 h 34 min
